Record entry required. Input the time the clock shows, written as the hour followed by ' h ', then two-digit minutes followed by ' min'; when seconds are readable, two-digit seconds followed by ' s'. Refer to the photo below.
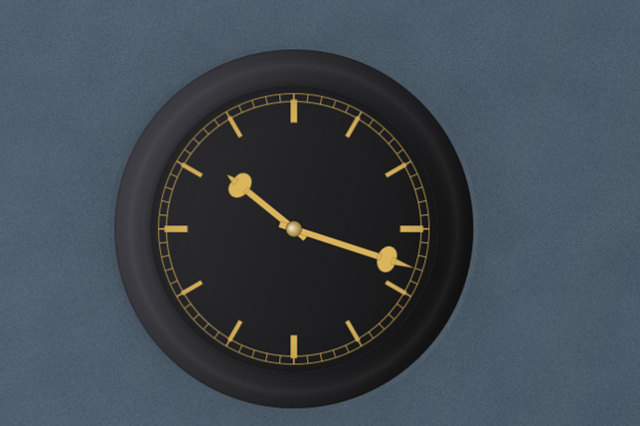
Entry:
10 h 18 min
